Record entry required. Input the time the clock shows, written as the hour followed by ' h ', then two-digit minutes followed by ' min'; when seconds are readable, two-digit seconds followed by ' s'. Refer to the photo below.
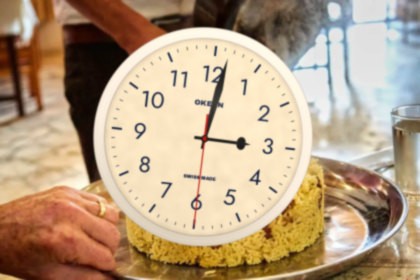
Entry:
3 h 01 min 30 s
